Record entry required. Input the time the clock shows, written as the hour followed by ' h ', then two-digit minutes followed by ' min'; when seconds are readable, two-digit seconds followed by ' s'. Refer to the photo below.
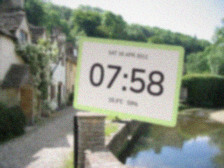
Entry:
7 h 58 min
